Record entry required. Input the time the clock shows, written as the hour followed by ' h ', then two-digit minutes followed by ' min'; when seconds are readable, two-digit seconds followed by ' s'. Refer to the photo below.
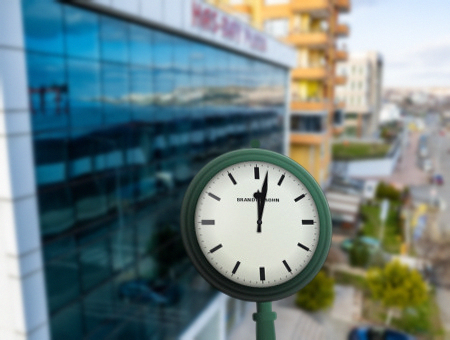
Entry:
12 h 02 min
